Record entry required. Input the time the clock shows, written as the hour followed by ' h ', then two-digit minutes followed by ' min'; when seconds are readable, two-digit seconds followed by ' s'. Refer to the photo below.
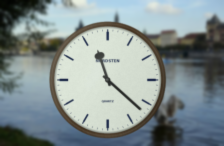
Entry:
11 h 22 min
